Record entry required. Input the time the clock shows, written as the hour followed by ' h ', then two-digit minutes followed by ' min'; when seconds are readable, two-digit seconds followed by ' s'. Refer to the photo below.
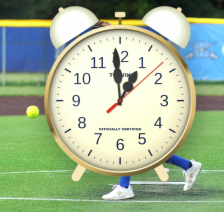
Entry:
12 h 59 min 08 s
